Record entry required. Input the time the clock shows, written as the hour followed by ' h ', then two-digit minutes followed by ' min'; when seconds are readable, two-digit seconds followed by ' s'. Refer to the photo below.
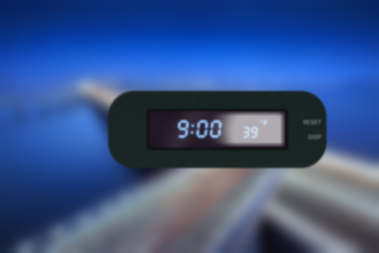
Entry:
9 h 00 min
